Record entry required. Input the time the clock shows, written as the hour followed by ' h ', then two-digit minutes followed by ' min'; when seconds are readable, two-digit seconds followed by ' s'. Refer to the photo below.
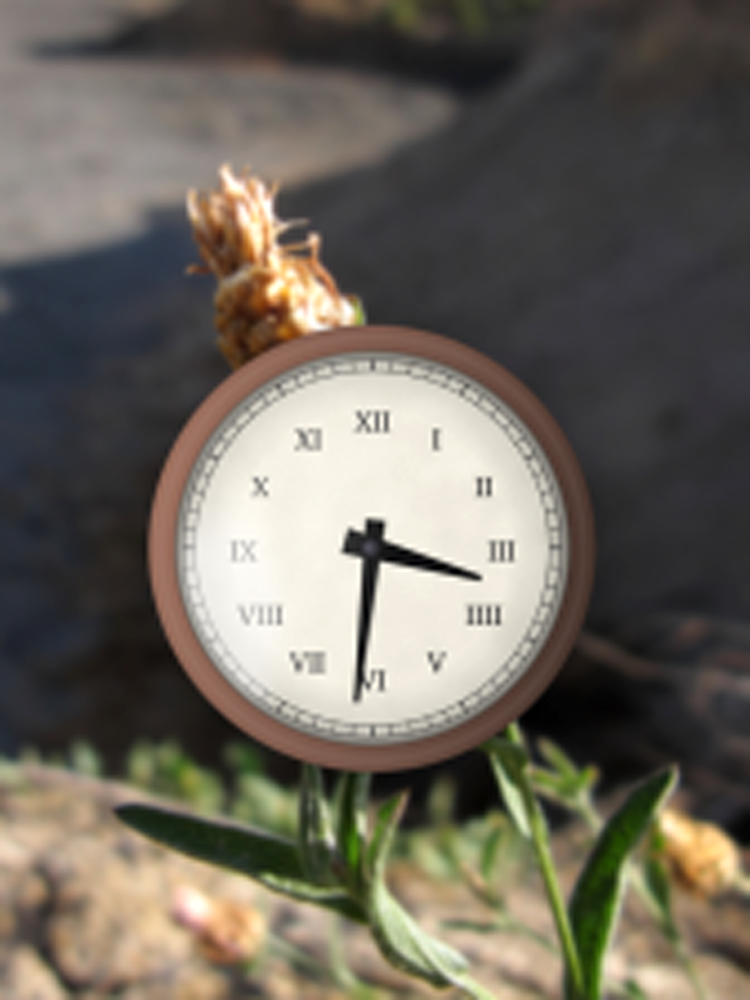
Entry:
3 h 31 min
